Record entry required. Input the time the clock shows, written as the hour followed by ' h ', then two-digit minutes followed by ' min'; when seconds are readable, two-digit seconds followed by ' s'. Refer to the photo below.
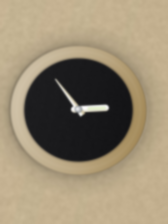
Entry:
2 h 54 min
